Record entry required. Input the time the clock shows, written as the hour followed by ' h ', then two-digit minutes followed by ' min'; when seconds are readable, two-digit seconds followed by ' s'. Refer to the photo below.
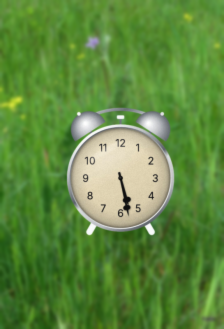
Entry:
5 h 28 min
